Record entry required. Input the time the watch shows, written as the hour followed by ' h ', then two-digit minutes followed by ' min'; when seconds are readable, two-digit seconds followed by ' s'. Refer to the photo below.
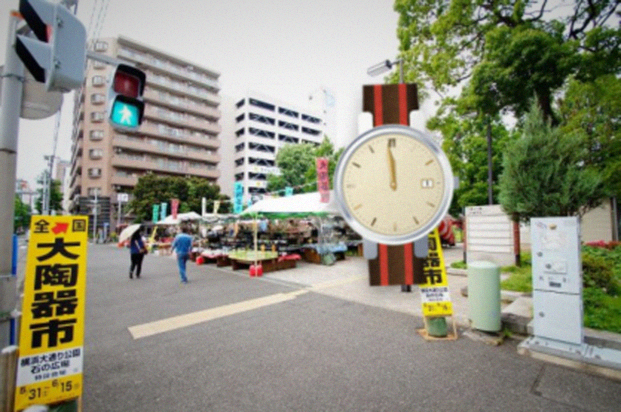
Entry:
11 h 59 min
